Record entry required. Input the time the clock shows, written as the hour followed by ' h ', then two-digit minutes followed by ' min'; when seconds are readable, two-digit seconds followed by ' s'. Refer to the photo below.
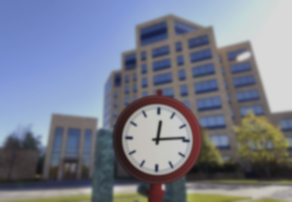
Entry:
12 h 14 min
